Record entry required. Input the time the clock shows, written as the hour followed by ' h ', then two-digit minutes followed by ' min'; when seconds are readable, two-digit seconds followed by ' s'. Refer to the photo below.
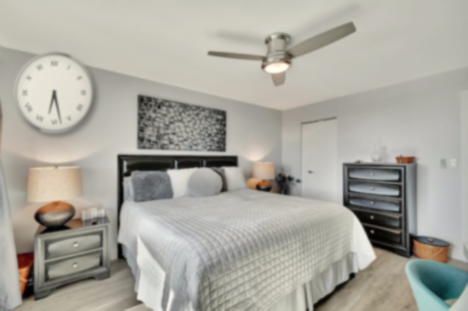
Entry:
6 h 28 min
